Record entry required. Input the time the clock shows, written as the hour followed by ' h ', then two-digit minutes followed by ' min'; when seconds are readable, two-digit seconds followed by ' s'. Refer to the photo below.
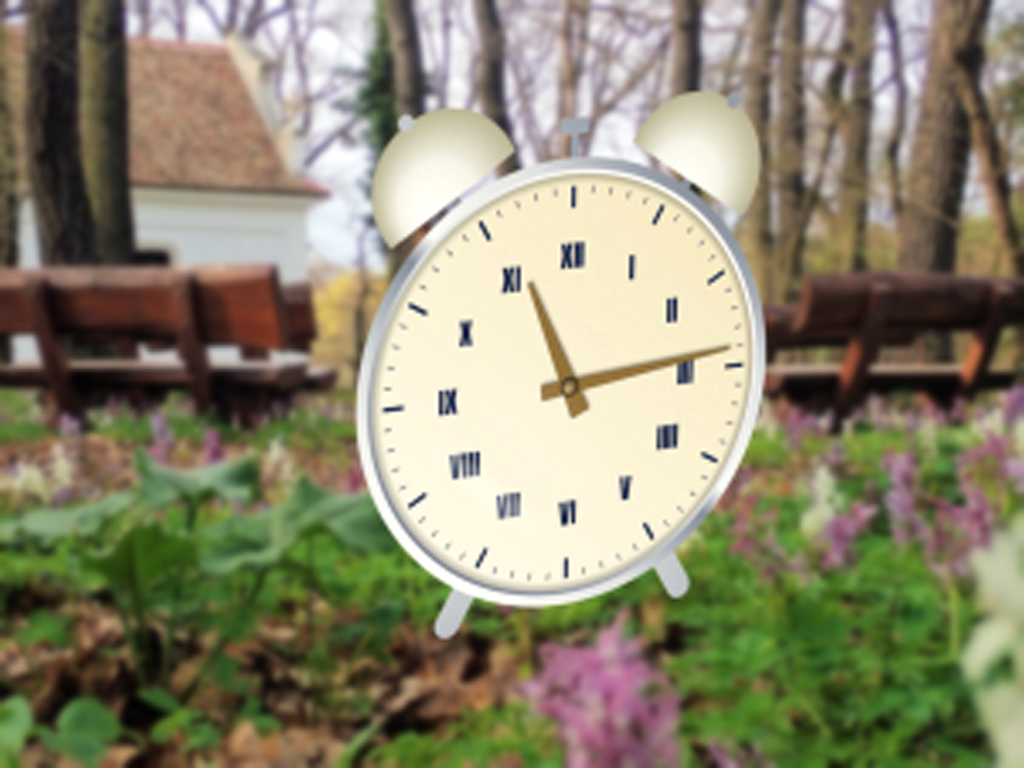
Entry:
11 h 14 min
